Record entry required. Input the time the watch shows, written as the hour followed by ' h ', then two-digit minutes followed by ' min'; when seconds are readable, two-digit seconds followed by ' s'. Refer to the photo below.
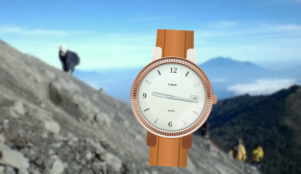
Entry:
9 h 16 min
